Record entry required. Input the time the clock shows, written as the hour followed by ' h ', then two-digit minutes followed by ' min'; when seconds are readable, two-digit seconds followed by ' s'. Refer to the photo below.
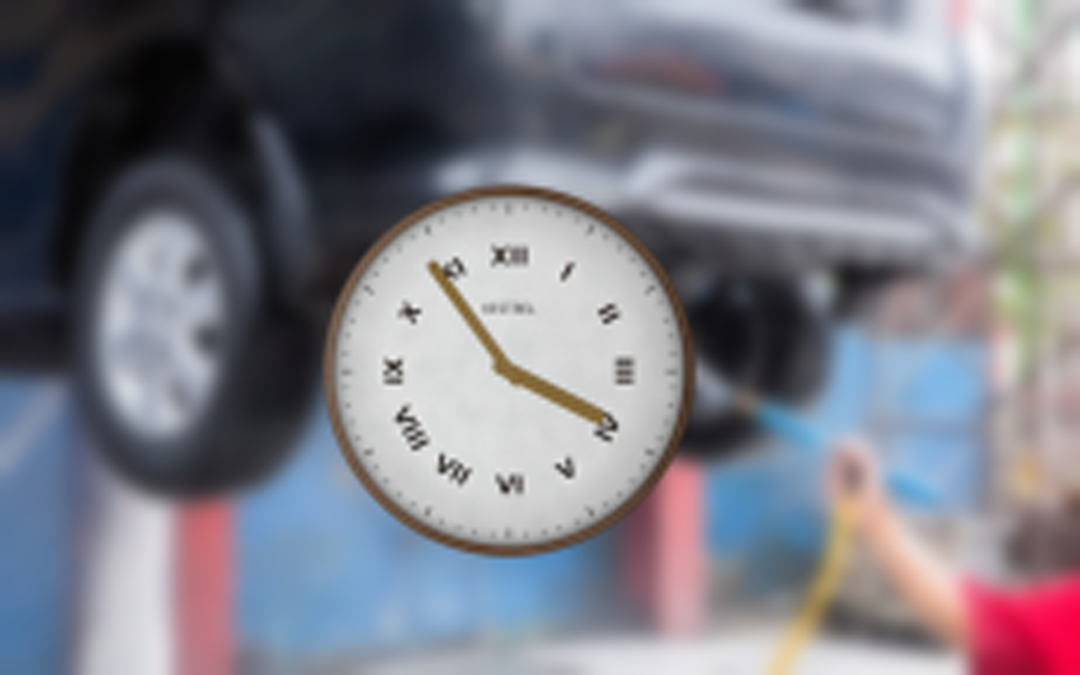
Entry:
3 h 54 min
